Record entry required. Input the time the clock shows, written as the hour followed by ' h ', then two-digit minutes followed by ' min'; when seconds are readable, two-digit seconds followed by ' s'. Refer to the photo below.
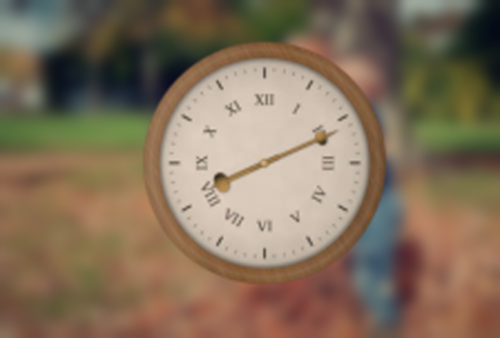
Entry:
8 h 11 min
